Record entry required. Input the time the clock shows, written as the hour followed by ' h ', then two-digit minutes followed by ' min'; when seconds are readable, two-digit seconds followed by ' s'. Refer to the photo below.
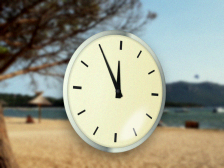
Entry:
11 h 55 min
